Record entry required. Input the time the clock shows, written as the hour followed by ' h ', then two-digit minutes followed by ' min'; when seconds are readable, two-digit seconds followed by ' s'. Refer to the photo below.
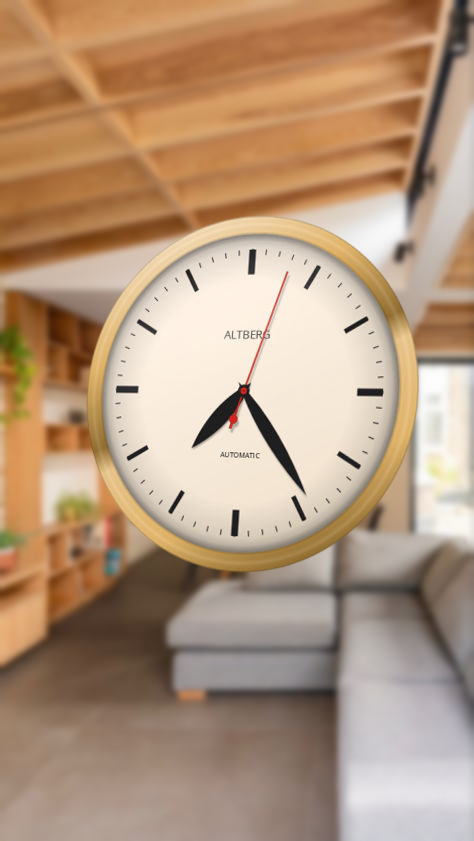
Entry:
7 h 24 min 03 s
